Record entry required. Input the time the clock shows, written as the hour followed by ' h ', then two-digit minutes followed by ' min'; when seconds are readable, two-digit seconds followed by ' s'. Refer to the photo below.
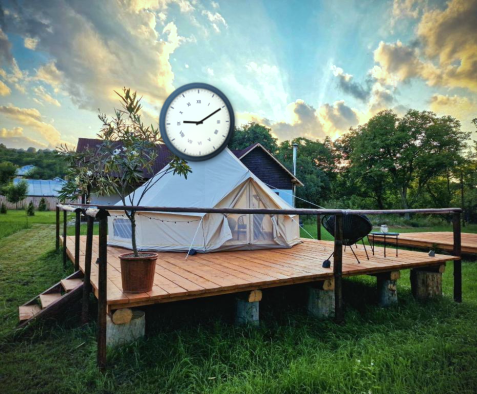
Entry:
9 h 10 min
